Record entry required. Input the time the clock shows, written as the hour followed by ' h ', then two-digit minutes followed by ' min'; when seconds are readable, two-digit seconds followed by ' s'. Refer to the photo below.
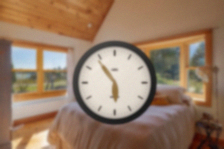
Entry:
5 h 54 min
